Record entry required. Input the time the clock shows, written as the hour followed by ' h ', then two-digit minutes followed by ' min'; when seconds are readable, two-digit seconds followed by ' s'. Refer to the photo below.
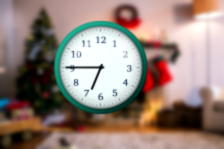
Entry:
6 h 45 min
